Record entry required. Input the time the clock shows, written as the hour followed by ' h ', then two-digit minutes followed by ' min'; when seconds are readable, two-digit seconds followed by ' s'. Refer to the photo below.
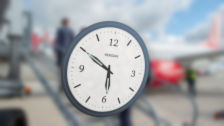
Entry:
5 h 50 min
